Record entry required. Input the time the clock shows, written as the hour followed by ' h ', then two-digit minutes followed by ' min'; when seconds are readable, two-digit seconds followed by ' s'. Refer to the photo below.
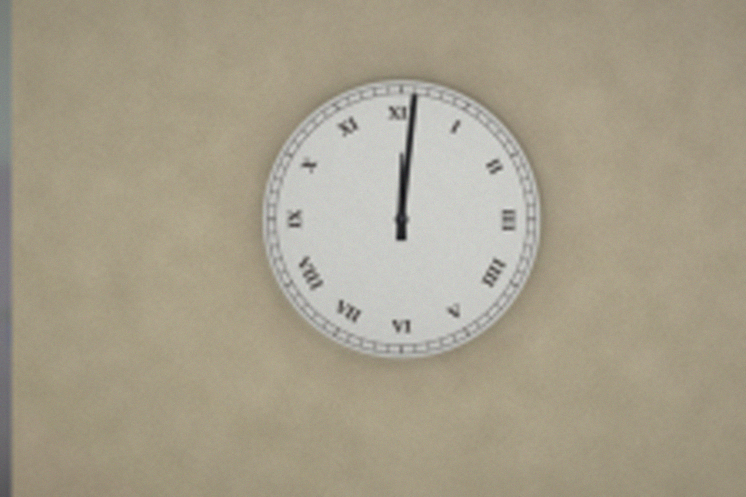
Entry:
12 h 01 min
